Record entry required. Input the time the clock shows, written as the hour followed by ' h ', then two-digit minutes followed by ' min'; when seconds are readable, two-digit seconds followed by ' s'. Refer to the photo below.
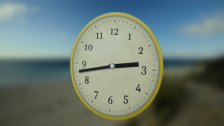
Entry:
2 h 43 min
